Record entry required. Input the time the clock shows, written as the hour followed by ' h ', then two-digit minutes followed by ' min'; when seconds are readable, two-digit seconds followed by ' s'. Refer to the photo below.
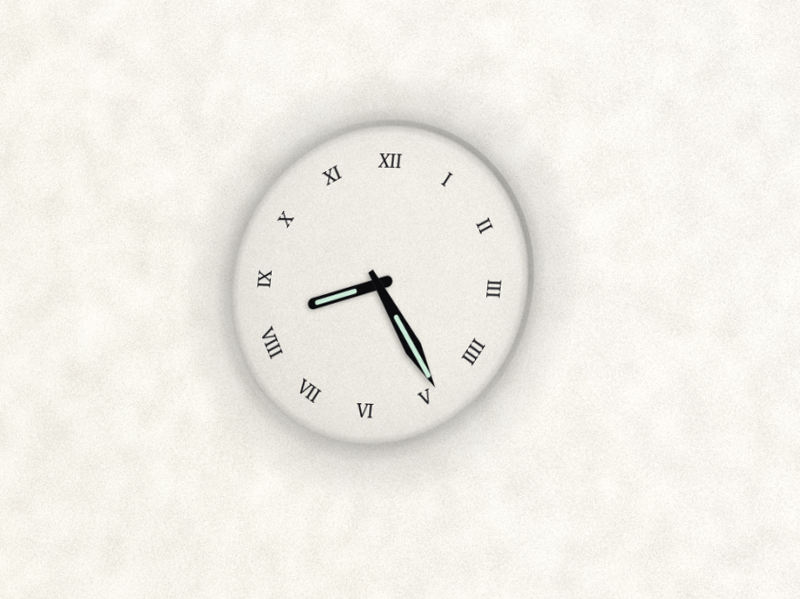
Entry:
8 h 24 min
